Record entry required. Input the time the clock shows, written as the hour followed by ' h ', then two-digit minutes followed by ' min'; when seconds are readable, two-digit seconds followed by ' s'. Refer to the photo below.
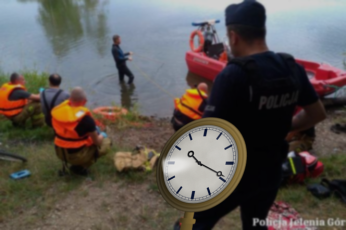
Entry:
10 h 19 min
